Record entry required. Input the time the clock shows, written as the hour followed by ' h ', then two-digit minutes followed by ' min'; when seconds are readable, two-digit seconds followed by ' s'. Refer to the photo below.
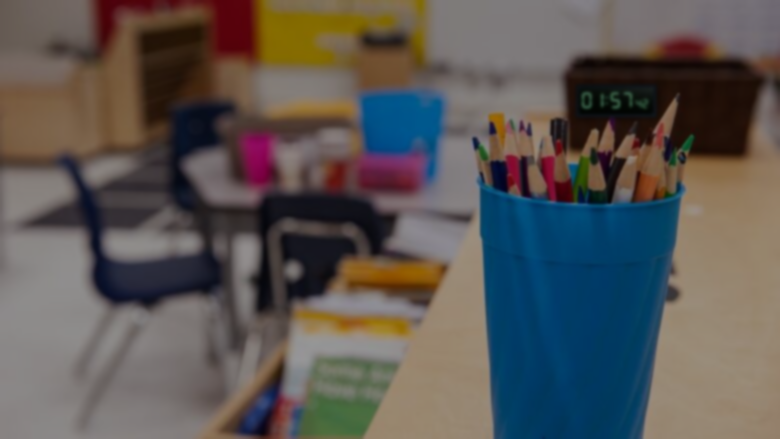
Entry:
1 h 57 min
